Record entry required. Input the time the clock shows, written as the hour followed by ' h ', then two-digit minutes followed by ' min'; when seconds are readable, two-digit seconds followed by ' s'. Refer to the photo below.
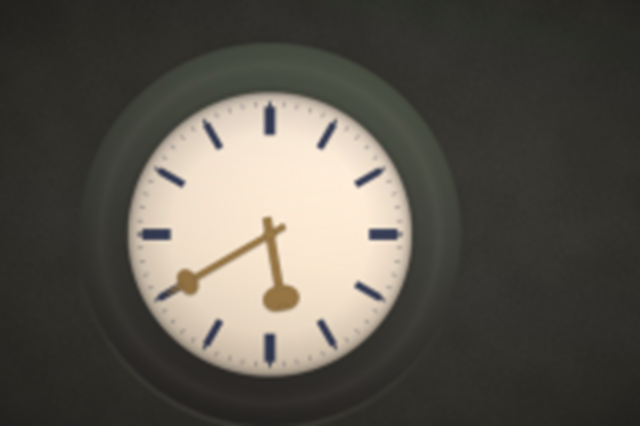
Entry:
5 h 40 min
